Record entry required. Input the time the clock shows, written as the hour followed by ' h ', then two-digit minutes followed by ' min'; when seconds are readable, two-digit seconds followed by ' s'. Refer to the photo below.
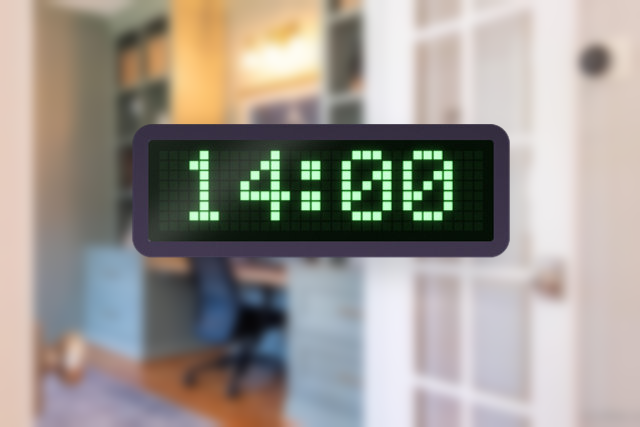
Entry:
14 h 00 min
